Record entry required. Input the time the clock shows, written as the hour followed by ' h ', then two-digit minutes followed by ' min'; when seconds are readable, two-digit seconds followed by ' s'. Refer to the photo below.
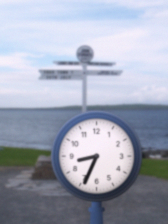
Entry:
8 h 34 min
